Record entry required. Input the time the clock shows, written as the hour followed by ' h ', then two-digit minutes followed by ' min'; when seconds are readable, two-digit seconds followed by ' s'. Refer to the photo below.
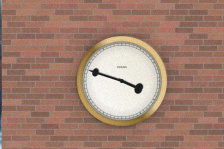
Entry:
3 h 48 min
